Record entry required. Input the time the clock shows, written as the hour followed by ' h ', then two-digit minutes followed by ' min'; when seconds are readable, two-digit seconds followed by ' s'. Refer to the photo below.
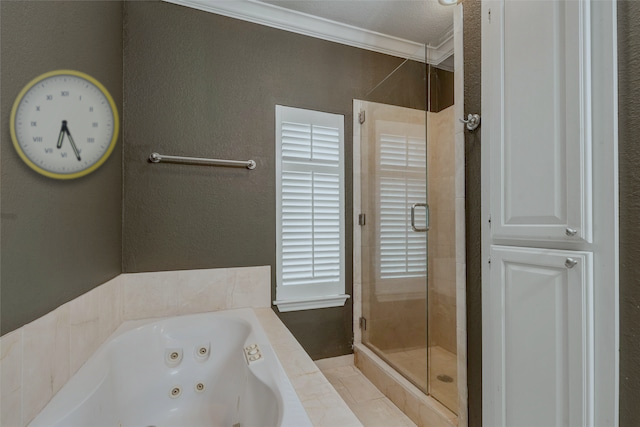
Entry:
6 h 26 min
